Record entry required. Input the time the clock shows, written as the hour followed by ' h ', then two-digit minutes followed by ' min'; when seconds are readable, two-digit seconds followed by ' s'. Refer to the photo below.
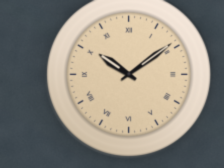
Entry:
10 h 09 min
